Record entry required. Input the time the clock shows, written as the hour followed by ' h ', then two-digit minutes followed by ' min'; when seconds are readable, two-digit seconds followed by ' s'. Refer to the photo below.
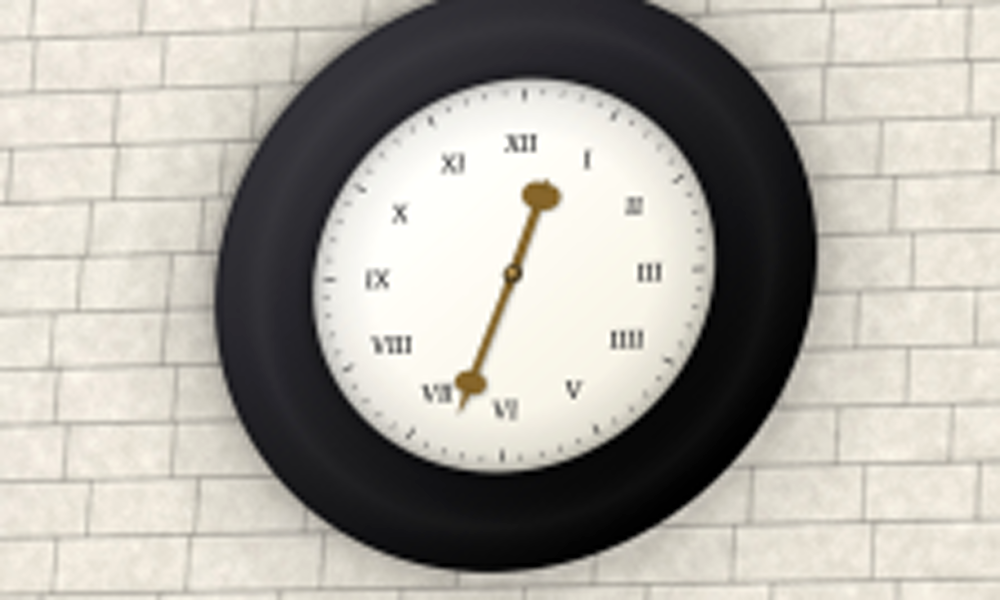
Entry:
12 h 33 min
